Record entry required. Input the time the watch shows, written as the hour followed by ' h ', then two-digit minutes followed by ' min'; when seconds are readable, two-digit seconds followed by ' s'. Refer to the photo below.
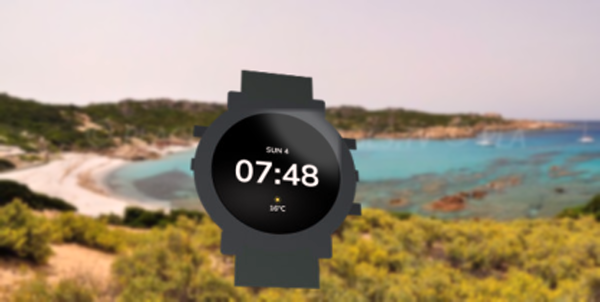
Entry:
7 h 48 min
